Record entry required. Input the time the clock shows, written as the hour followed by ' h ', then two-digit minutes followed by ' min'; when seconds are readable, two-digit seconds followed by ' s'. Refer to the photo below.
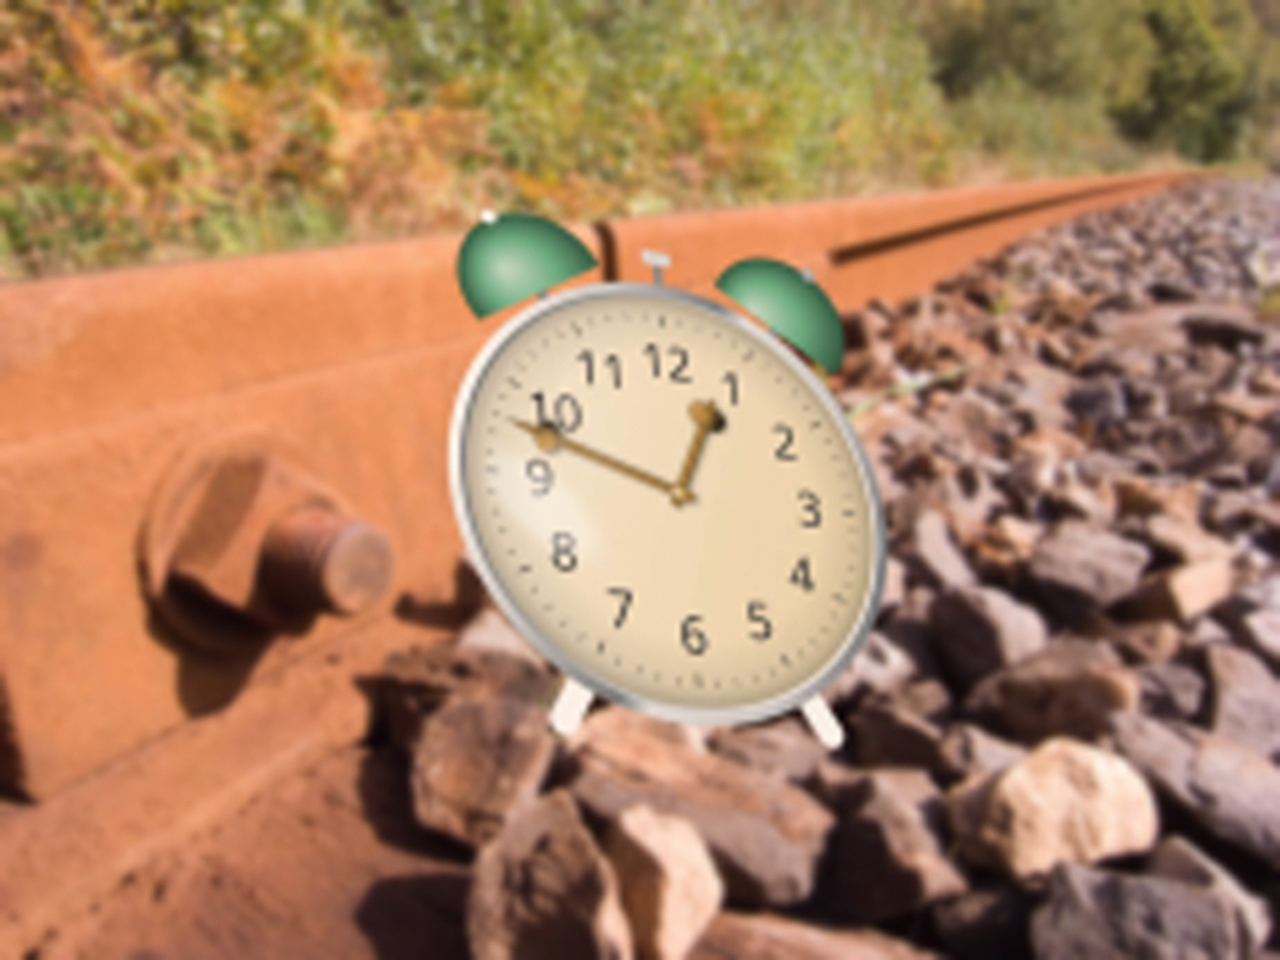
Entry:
12 h 48 min
